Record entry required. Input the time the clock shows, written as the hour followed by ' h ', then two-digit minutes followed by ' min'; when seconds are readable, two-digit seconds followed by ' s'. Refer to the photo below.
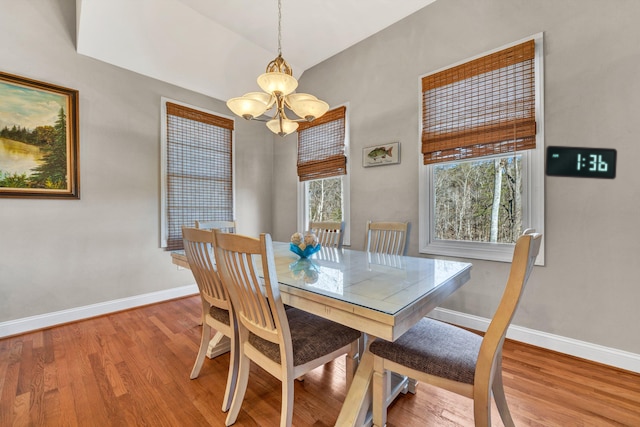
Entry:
1 h 36 min
